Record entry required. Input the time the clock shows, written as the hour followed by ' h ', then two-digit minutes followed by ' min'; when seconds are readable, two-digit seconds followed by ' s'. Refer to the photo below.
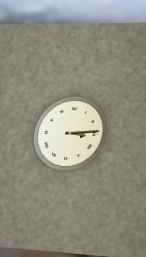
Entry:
3 h 14 min
